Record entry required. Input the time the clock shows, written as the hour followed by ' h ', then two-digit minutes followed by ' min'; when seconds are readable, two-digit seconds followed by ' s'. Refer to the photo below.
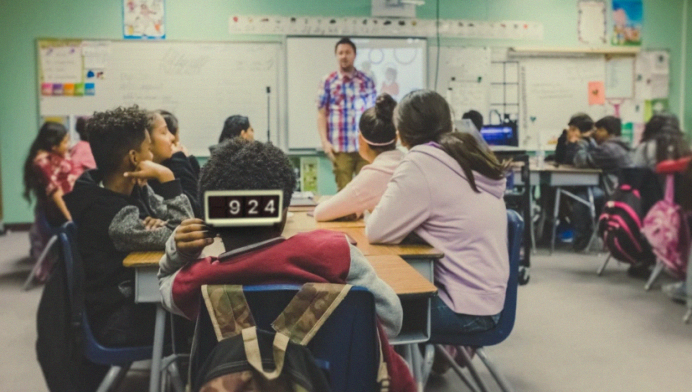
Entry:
9 h 24 min
